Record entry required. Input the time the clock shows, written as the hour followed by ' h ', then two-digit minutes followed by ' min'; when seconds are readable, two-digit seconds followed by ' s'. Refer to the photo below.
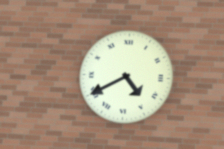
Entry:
4 h 40 min
